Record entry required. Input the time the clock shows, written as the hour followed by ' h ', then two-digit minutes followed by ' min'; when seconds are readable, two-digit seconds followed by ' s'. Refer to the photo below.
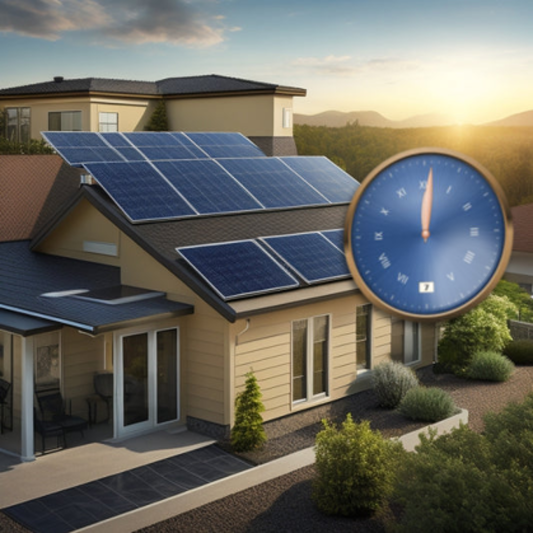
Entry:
12 h 01 min
